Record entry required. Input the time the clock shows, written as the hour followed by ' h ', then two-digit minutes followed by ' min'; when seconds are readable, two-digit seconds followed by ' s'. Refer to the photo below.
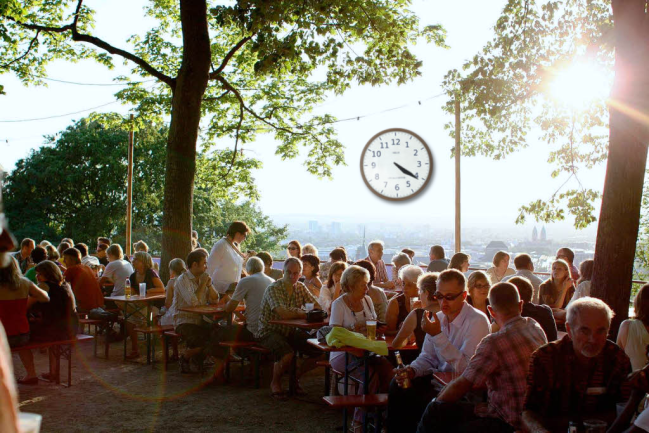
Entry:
4 h 21 min
